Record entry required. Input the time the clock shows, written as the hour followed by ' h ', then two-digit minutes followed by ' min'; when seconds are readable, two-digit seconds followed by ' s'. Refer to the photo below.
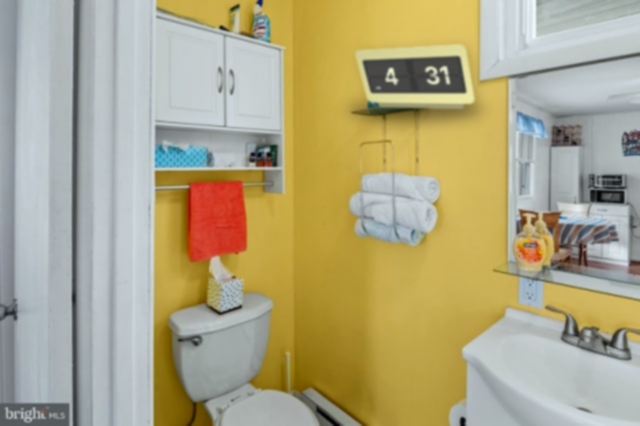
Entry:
4 h 31 min
